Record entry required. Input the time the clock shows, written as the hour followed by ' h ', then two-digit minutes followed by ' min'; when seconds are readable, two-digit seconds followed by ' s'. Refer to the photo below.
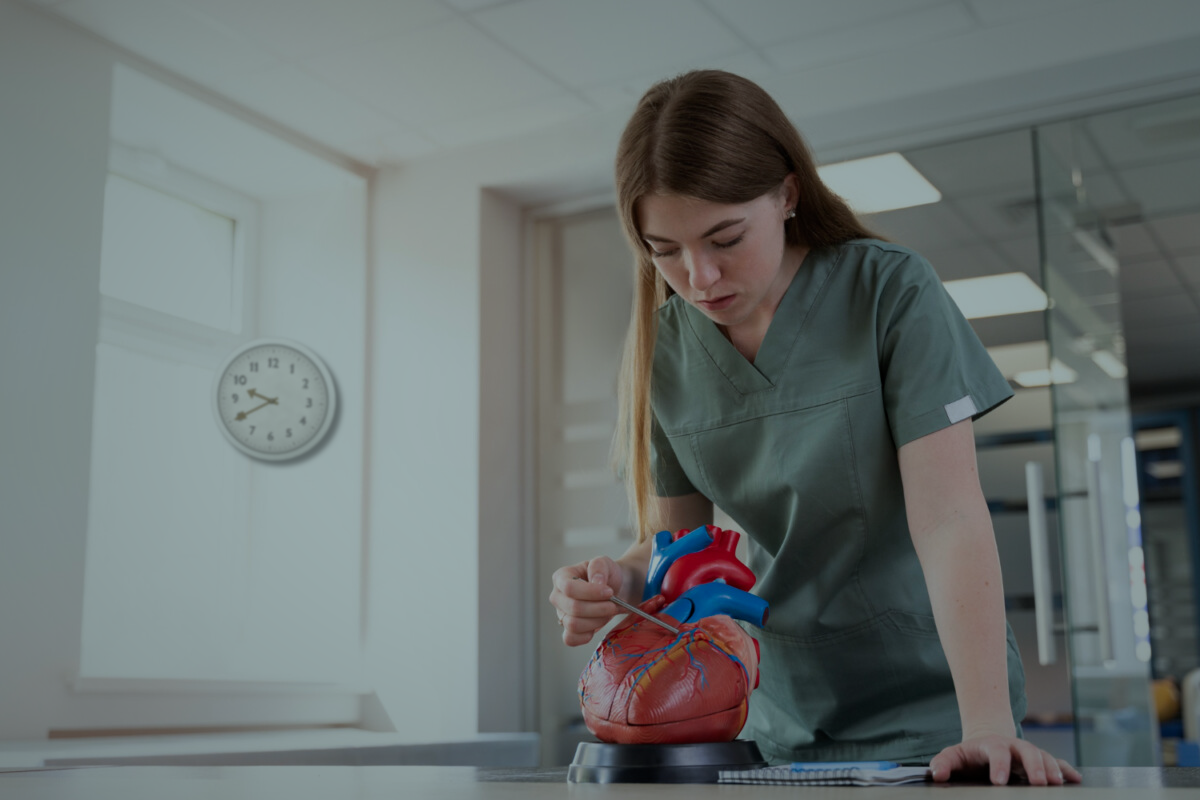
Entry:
9 h 40 min
